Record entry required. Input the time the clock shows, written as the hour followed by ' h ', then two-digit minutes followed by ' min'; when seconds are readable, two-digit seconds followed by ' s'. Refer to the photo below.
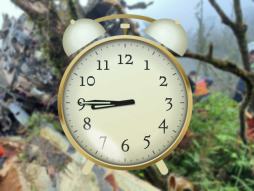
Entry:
8 h 45 min
